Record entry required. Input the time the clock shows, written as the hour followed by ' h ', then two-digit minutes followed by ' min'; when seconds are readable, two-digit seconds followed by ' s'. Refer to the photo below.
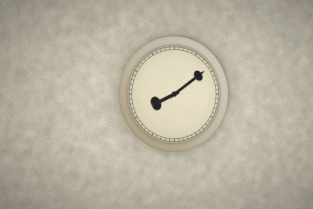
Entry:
8 h 09 min
